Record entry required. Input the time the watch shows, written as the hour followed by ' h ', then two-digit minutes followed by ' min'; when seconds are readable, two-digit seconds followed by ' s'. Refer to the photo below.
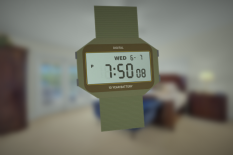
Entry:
7 h 50 min 08 s
